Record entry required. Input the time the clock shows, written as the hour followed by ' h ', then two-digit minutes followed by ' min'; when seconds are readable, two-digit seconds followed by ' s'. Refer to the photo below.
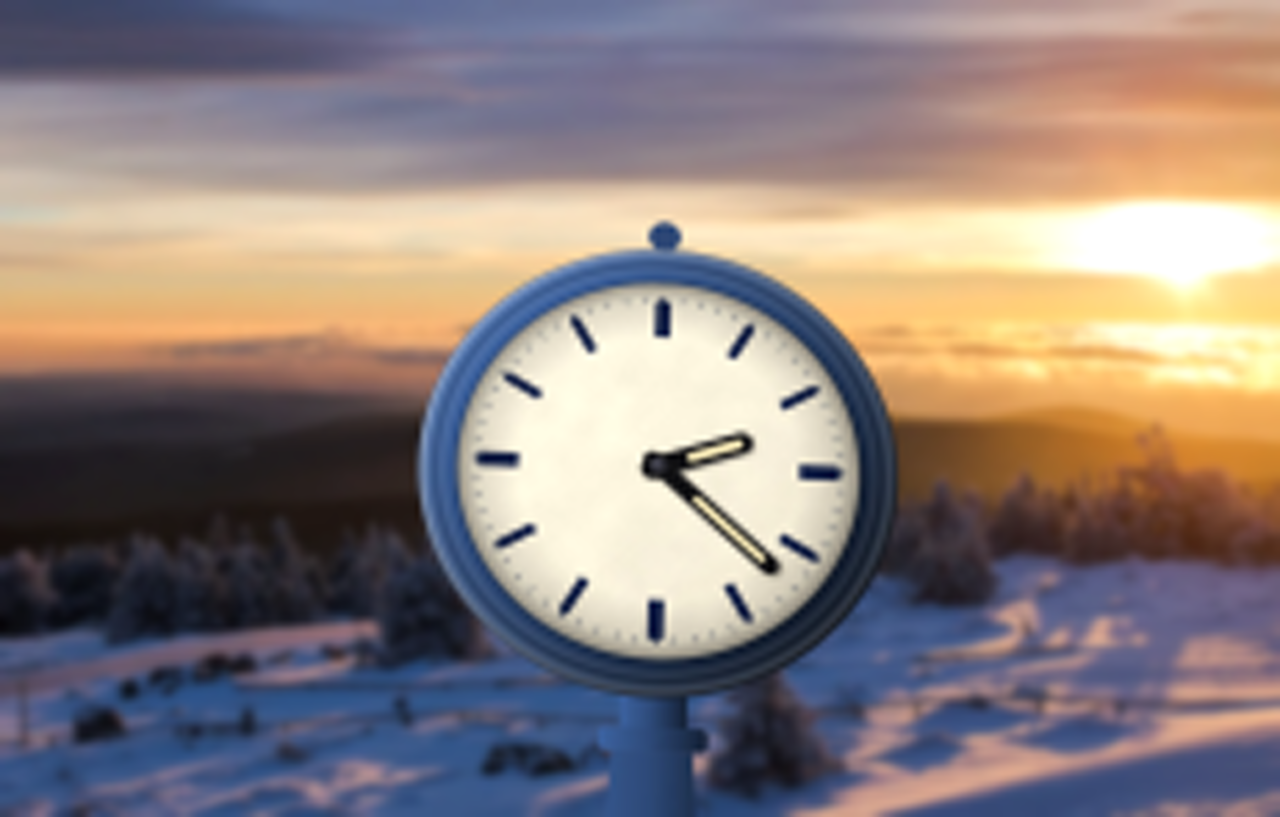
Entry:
2 h 22 min
